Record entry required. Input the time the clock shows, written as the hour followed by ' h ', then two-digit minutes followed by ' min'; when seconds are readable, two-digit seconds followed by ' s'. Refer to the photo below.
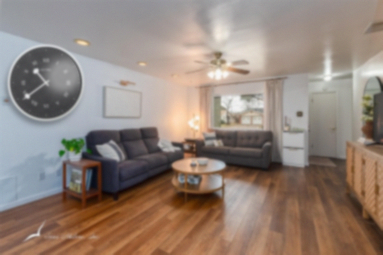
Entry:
10 h 39 min
